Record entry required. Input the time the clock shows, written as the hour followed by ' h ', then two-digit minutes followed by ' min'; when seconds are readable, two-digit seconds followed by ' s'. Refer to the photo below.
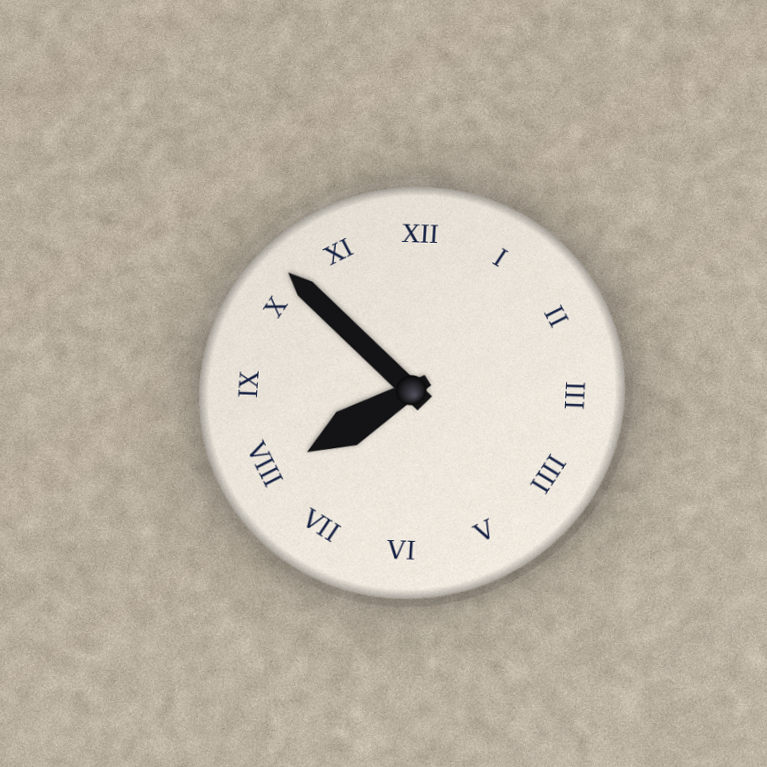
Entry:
7 h 52 min
